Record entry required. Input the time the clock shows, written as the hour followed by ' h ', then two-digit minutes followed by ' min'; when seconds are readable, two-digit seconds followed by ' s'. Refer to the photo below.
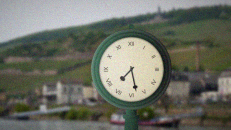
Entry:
7 h 28 min
